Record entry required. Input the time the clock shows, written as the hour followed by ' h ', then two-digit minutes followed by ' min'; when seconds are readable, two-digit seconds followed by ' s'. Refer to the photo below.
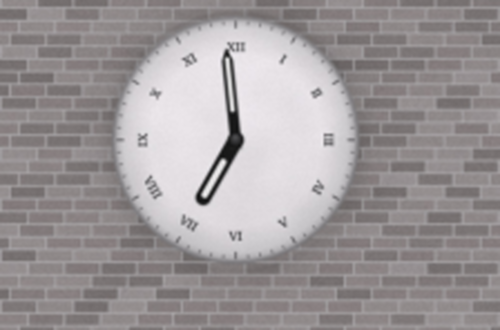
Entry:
6 h 59 min
